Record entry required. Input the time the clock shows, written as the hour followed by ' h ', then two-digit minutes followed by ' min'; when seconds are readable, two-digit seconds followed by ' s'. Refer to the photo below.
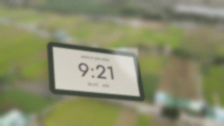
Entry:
9 h 21 min
